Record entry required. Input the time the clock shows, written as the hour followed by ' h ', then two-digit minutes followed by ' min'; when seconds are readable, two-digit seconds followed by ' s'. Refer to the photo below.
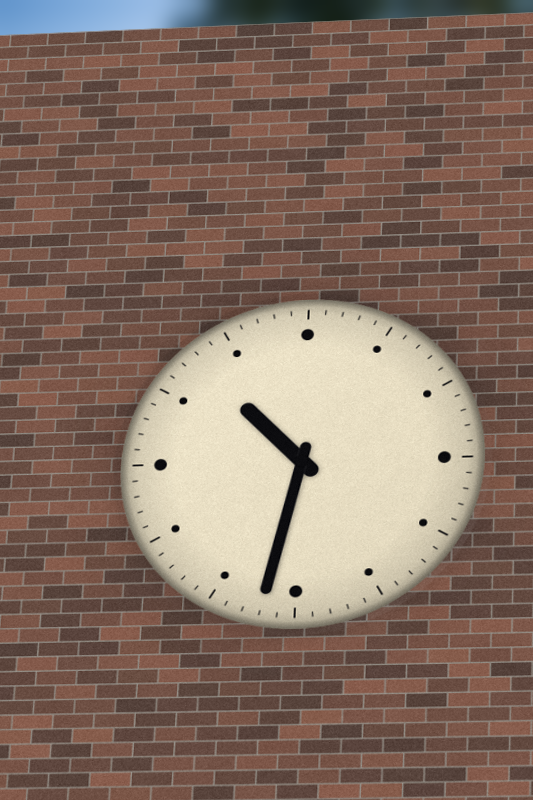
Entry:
10 h 32 min
